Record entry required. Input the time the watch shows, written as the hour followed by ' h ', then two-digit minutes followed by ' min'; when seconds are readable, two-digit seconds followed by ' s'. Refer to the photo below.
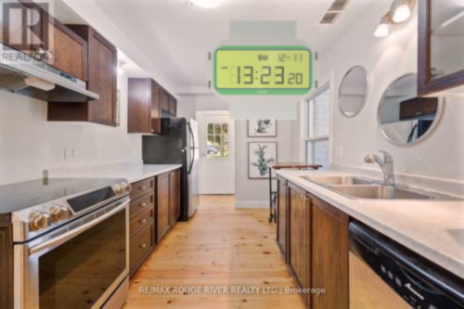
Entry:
13 h 23 min 20 s
